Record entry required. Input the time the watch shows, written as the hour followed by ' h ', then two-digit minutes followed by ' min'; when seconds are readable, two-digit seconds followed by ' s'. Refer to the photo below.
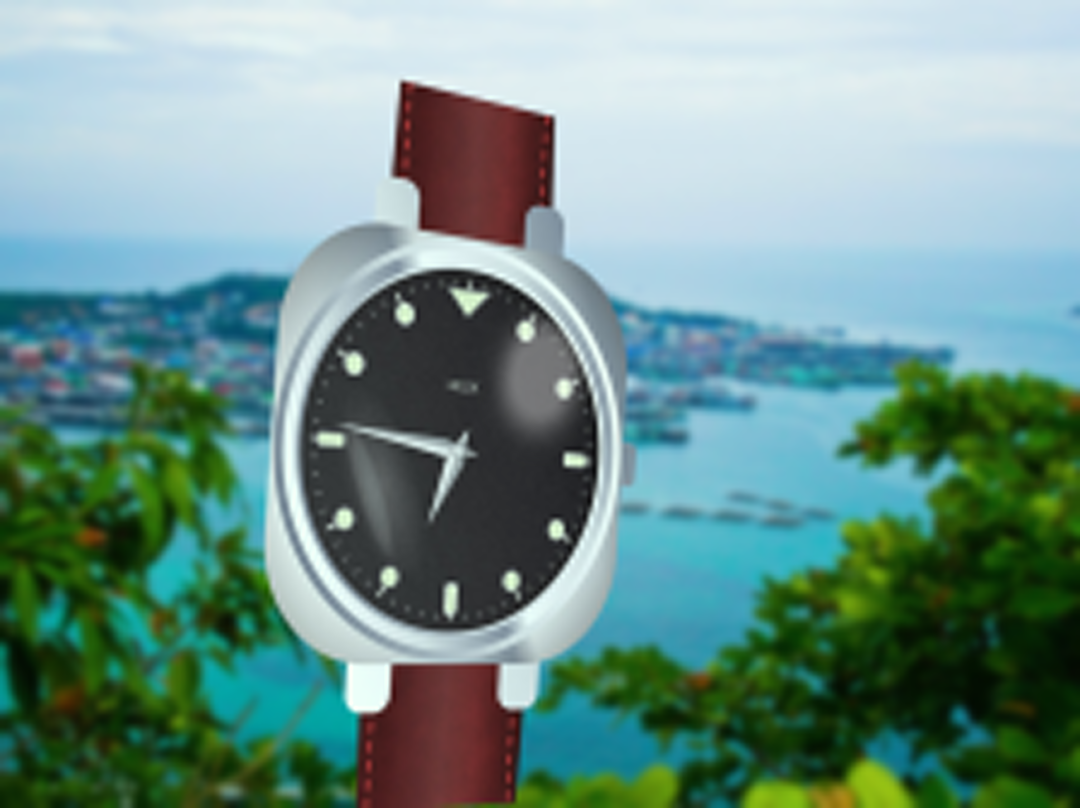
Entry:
6 h 46 min
